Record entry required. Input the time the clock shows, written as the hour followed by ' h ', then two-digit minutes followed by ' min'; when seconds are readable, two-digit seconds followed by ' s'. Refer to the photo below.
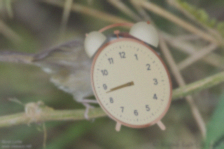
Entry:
8 h 43 min
